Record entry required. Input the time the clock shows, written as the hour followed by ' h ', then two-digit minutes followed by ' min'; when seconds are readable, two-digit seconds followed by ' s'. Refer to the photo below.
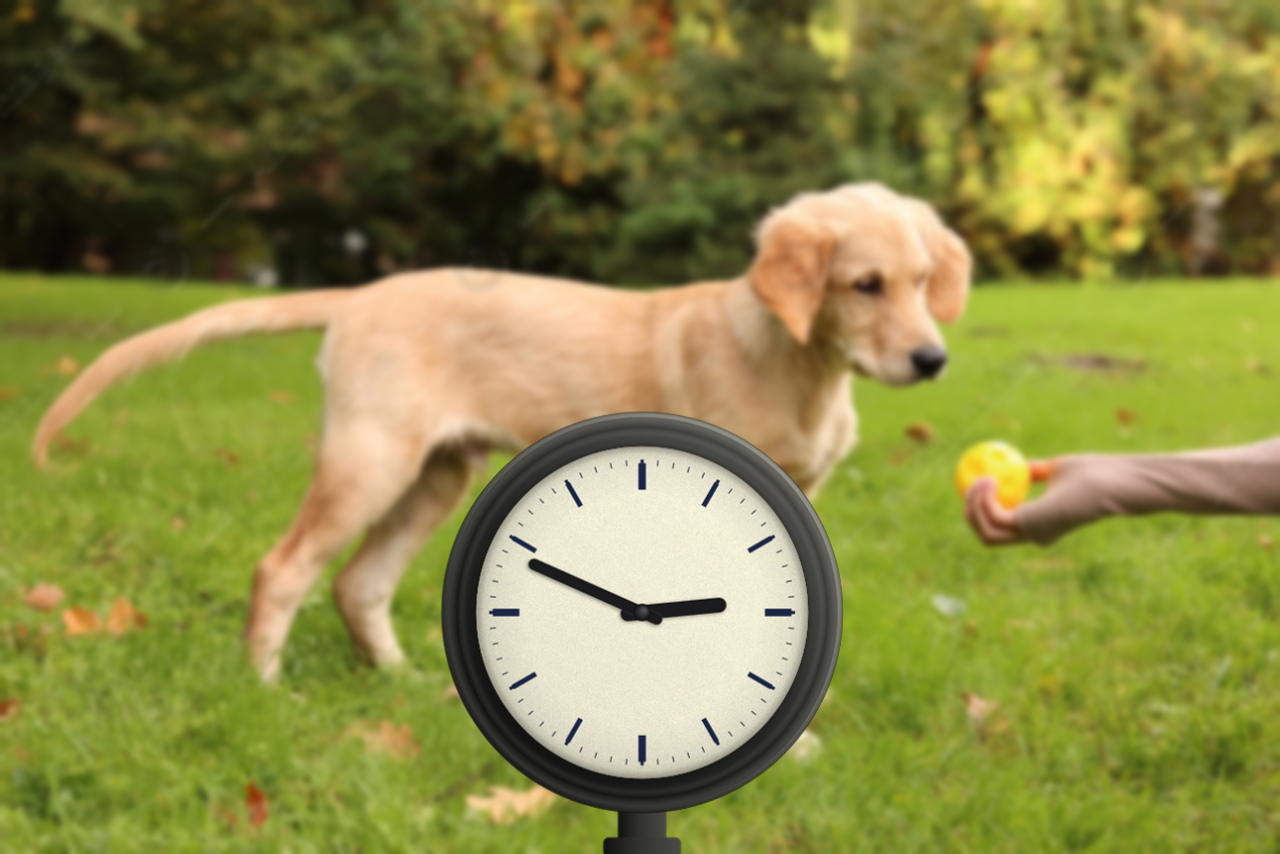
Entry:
2 h 49 min
